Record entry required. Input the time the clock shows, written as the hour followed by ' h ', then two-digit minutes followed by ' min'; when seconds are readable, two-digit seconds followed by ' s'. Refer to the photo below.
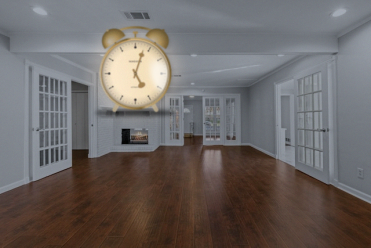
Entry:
5 h 03 min
